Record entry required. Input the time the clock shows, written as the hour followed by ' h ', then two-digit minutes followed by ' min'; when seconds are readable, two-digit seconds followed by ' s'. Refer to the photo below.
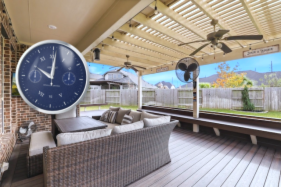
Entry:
10 h 01 min
